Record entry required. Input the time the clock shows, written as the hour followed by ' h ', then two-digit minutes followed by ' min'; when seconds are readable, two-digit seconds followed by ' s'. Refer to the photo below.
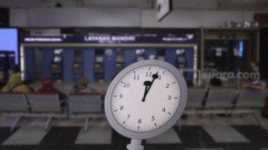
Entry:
12 h 03 min
